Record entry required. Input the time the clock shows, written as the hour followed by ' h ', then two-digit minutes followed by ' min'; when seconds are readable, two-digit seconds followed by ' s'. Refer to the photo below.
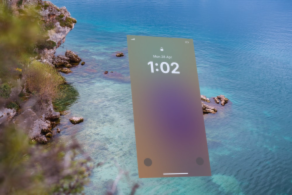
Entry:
1 h 02 min
